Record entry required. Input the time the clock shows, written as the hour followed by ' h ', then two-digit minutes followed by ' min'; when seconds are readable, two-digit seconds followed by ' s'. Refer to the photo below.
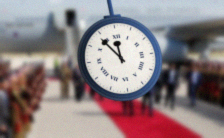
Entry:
11 h 54 min
